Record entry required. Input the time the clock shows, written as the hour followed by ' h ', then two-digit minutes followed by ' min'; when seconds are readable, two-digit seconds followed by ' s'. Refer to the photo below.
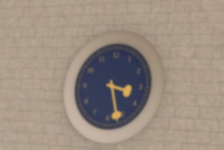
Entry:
3 h 27 min
